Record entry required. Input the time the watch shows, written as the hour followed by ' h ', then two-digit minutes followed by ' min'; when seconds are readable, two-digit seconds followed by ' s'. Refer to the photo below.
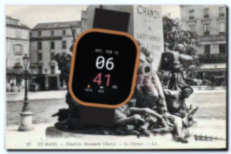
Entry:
6 h 41 min
